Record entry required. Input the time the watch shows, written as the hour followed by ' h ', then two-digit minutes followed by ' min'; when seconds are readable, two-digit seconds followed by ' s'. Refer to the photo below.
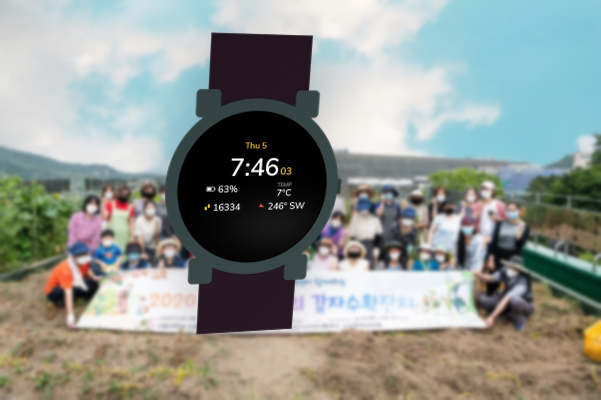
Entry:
7 h 46 min 03 s
